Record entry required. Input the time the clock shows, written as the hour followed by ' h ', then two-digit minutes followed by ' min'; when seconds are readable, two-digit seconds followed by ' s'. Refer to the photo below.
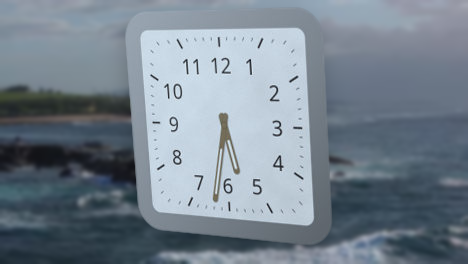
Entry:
5 h 32 min
